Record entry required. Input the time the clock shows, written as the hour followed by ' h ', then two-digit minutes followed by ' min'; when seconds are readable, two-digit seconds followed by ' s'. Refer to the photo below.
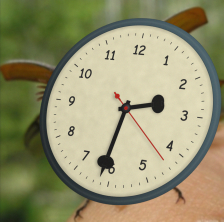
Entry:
2 h 31 min 22 s
